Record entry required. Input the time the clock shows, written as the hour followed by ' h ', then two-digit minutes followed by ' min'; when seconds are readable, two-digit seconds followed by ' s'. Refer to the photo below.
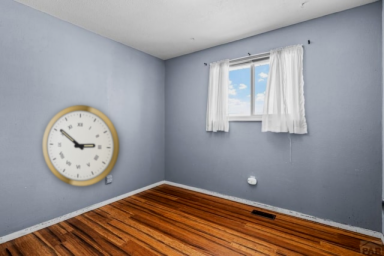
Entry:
2 h 51 min
